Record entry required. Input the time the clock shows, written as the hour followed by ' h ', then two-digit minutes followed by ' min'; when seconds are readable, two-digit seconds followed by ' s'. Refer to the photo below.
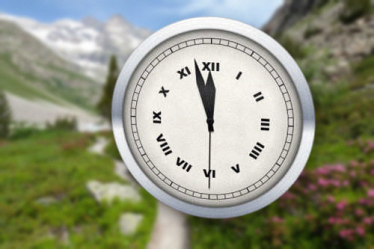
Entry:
11 h 57 min 30 s
